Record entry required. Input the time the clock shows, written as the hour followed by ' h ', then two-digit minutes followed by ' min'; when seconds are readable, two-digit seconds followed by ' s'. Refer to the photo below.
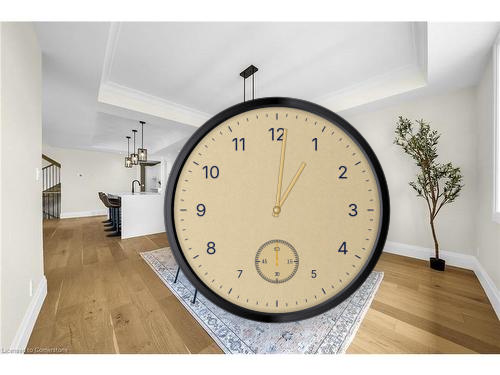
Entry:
1 h 01 min
